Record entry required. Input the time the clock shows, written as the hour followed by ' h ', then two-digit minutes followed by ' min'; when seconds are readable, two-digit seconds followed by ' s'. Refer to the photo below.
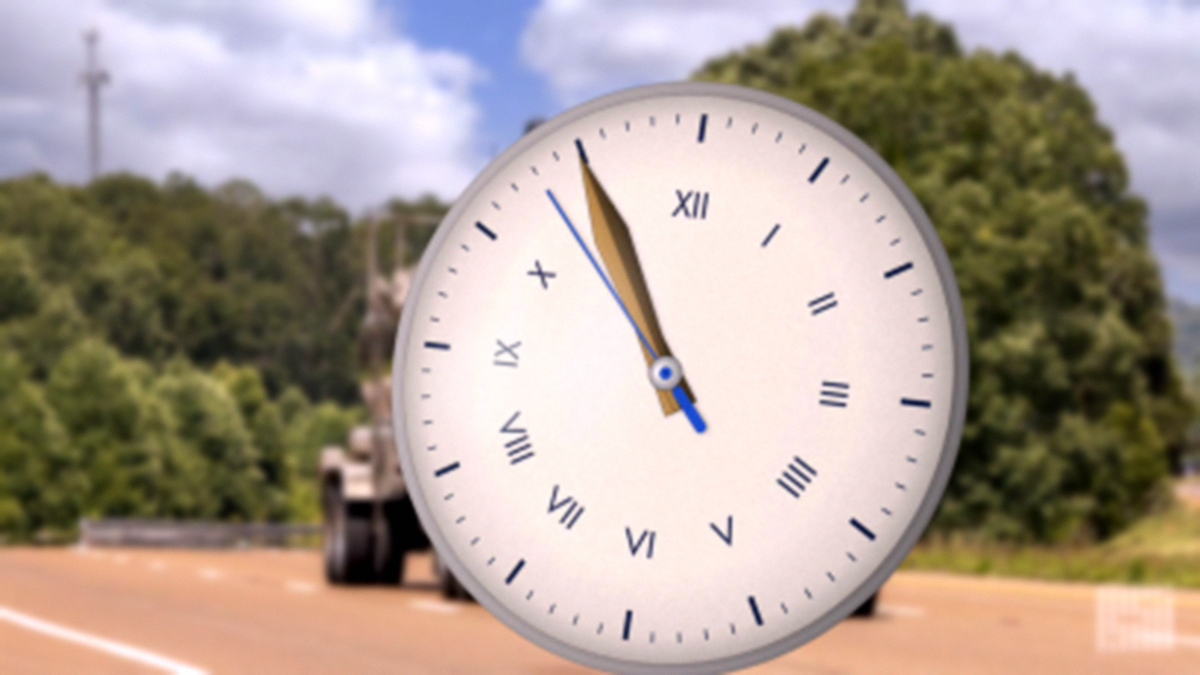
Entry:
10 h 54 min 53 s
